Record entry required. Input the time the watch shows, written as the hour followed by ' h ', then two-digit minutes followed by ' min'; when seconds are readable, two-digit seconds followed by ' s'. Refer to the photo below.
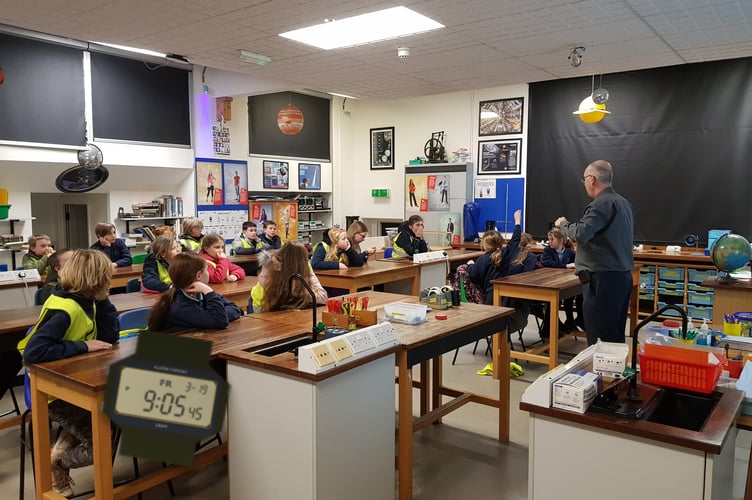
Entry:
9 h 05 min 45 s
